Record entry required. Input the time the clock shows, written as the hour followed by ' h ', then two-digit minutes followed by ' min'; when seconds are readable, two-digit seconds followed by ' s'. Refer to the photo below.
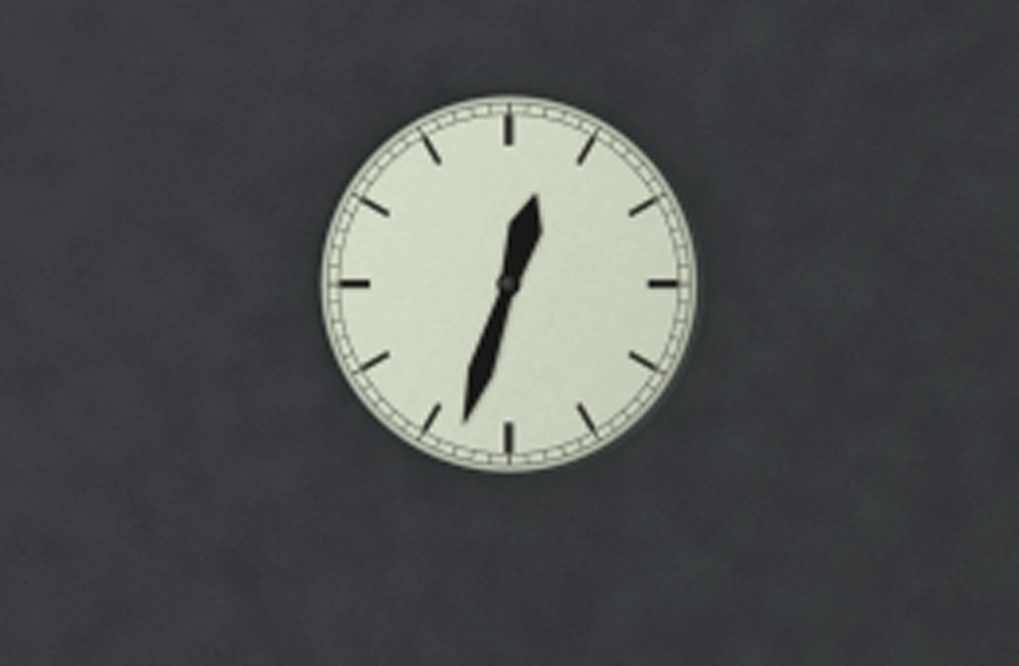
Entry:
12 h 33 min
